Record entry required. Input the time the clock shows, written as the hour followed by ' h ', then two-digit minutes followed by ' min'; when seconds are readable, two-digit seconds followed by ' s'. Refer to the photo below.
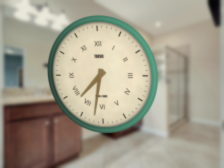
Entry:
7 h 32 min
